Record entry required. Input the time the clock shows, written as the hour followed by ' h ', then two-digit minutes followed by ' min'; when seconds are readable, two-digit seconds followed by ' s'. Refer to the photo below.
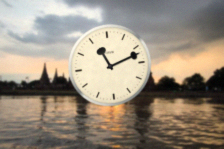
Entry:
11 h 12 min
